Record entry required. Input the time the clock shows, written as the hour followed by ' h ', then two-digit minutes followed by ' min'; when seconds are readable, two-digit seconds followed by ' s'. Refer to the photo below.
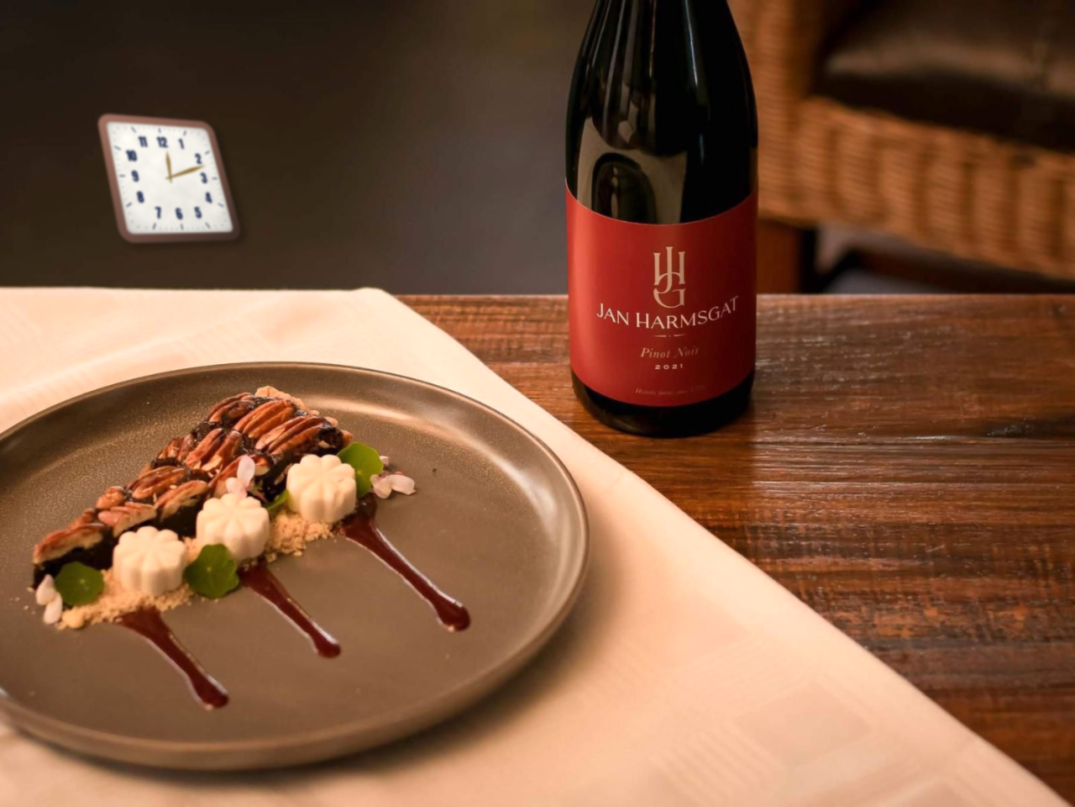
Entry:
12 h 12 min
